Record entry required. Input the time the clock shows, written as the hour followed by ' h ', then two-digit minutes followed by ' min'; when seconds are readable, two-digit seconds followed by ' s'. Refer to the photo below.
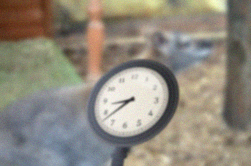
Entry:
8 h 38 min
